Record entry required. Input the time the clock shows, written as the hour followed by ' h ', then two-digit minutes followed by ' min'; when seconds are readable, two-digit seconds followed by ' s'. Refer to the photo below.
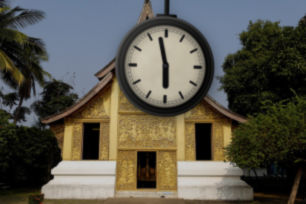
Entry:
5 h 58 min
